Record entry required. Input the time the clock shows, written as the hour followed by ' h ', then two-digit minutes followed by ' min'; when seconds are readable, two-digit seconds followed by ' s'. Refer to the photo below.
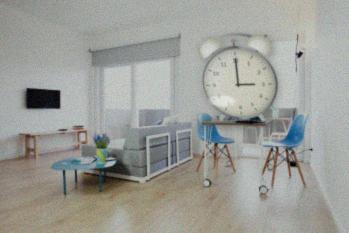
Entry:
3 h 00 min
